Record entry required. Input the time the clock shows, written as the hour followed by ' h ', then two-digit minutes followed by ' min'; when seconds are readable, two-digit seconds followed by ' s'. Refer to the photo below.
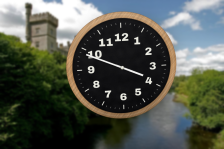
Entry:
3 h 49 min
